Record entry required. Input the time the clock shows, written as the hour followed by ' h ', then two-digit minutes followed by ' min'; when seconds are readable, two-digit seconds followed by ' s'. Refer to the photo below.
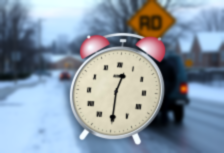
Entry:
12 h 30 min
